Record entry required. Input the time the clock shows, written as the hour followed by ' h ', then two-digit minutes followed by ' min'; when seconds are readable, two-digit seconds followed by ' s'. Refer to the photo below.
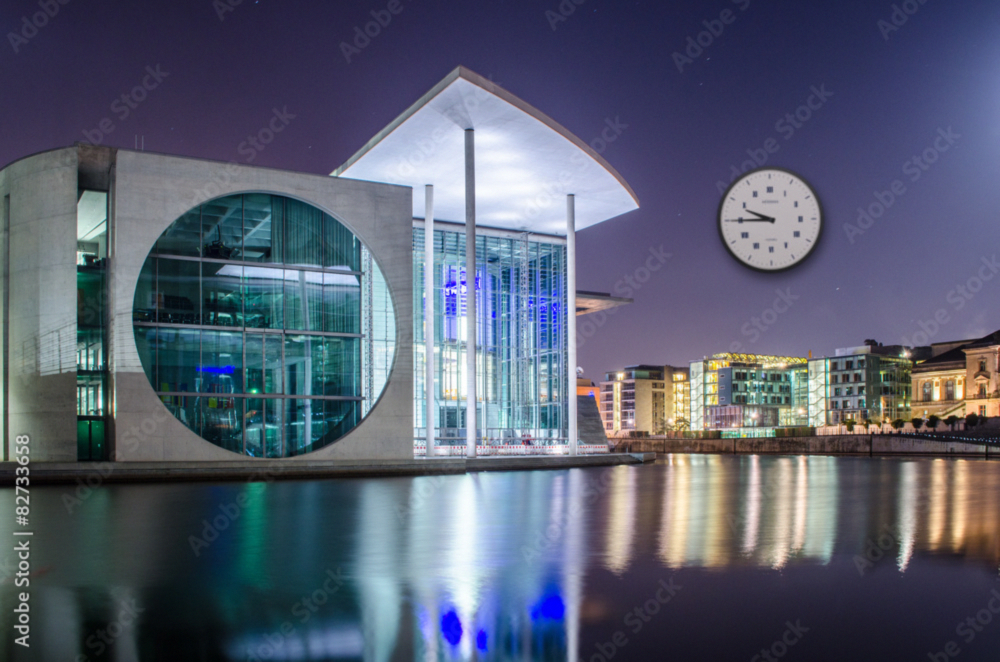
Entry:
9 h 45 min
